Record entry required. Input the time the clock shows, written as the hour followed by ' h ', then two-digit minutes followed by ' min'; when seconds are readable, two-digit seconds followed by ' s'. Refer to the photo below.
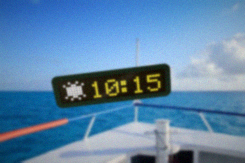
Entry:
10 h 15 min
